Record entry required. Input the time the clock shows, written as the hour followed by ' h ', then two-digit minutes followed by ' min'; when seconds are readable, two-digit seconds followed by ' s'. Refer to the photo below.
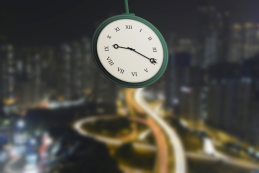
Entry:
9 h 20 min
